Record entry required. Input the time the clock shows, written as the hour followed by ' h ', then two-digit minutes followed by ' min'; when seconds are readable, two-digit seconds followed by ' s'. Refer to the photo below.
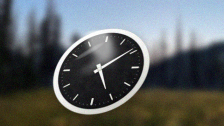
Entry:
5 h 09 min
